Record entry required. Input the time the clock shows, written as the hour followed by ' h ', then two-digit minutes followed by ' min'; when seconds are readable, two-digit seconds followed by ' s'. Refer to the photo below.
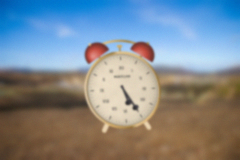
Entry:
5 h 25 min
